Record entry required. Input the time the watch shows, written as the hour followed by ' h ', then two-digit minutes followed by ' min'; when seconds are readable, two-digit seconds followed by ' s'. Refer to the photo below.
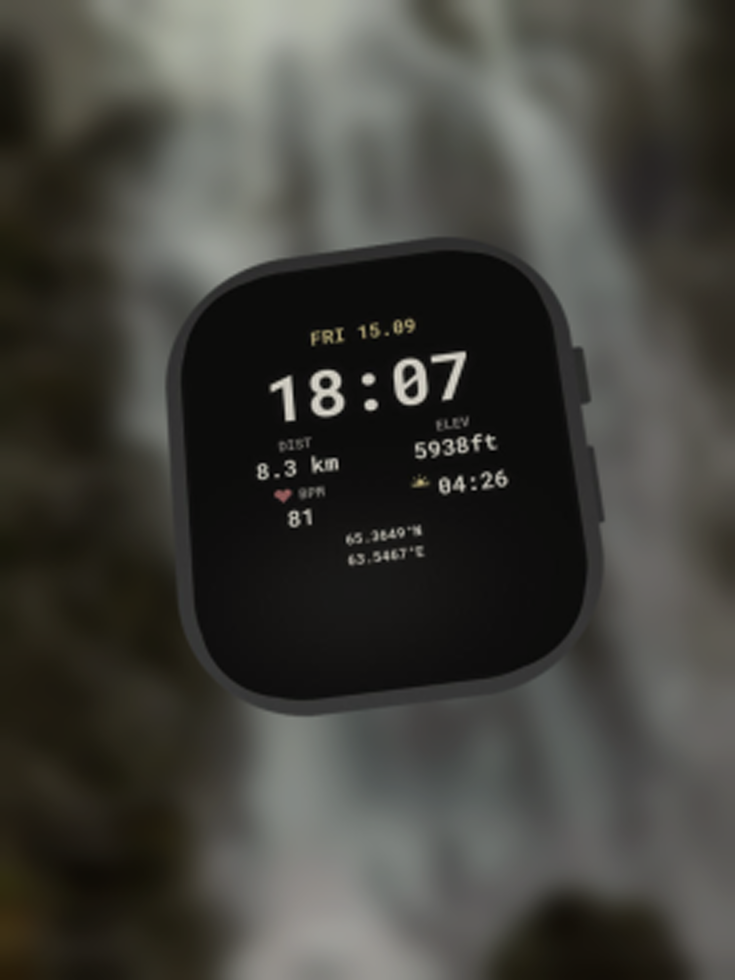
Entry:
18 h 07 min
